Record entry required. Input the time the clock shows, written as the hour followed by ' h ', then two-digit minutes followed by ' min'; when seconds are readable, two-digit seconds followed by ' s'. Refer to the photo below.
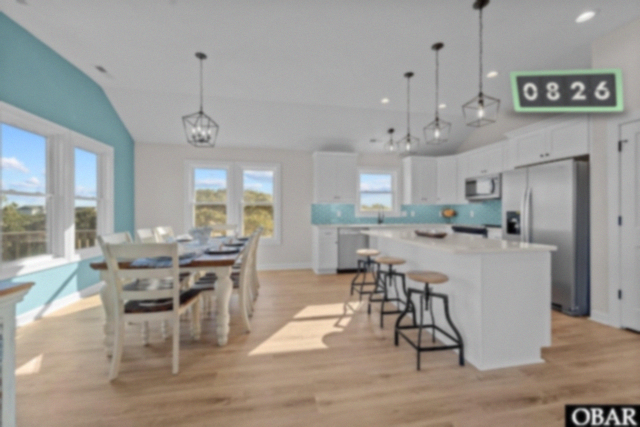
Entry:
8 h 26 min
